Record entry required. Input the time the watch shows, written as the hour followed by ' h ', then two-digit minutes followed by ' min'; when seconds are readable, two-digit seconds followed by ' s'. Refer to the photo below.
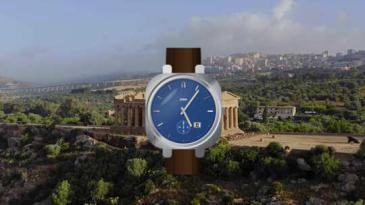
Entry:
5 h 06 min
